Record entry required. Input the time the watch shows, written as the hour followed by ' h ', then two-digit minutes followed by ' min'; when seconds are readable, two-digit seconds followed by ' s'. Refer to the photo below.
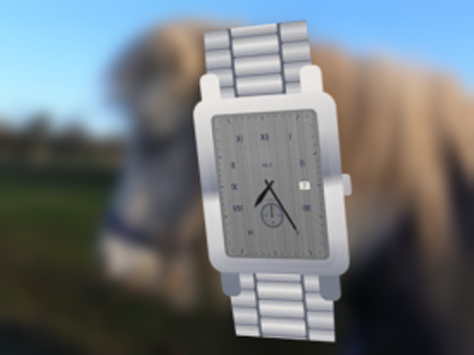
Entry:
7 h 25 min
